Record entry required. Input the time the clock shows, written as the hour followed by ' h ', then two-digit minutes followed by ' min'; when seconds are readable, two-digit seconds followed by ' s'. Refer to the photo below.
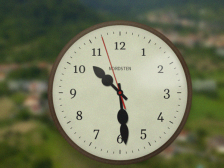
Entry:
10 h 28 min 57 s
